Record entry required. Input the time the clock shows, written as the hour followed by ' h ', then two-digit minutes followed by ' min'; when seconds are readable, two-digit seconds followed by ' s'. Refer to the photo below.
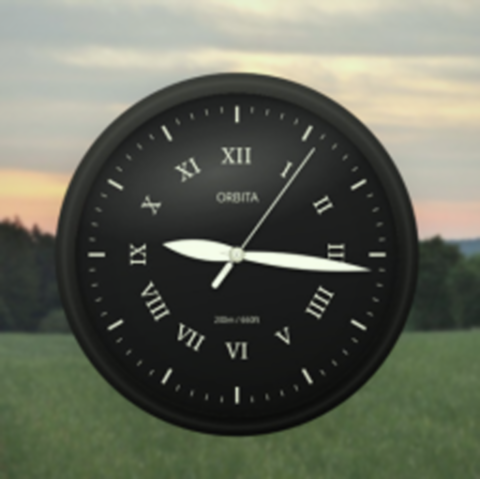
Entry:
9 h 16 min 06 s
